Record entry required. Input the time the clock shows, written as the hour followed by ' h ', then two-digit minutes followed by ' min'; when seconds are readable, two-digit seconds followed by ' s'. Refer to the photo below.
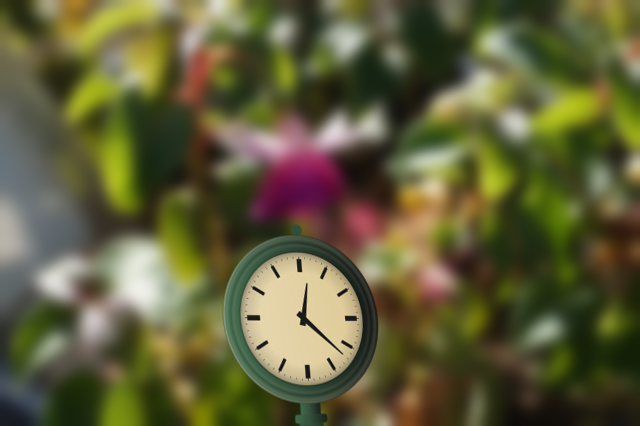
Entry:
12 h 22 min
